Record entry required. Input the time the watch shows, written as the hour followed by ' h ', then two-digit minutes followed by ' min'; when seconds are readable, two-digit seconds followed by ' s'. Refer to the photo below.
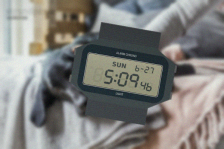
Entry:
5 h 09 min 46 s
